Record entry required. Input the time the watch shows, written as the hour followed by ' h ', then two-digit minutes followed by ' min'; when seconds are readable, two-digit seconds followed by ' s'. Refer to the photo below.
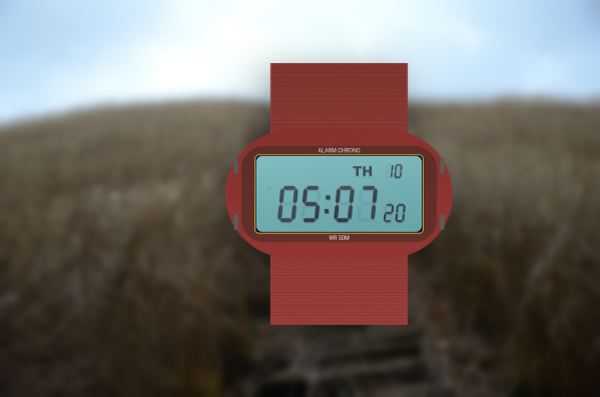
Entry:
5 h 07 min 20 s
